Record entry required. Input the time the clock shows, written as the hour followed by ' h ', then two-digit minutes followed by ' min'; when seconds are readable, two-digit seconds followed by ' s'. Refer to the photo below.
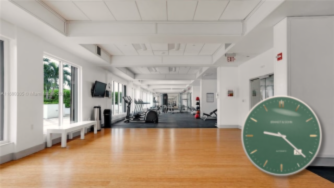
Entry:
9 h 22 min
